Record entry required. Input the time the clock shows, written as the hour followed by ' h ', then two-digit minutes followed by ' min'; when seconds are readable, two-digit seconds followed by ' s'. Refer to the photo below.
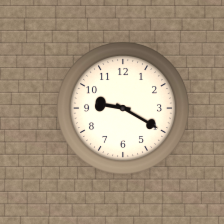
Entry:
9 h 20 min
